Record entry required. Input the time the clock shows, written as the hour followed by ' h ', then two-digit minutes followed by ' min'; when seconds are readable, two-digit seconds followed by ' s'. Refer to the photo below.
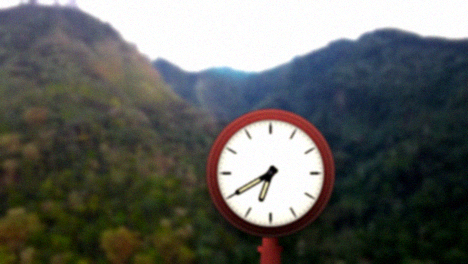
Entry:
6 h 40 min
